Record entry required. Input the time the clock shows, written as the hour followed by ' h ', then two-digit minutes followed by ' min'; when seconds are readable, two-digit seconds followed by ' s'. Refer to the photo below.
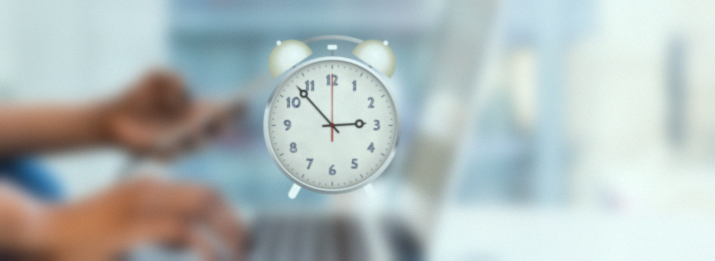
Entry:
2 h 53 min 00 s
